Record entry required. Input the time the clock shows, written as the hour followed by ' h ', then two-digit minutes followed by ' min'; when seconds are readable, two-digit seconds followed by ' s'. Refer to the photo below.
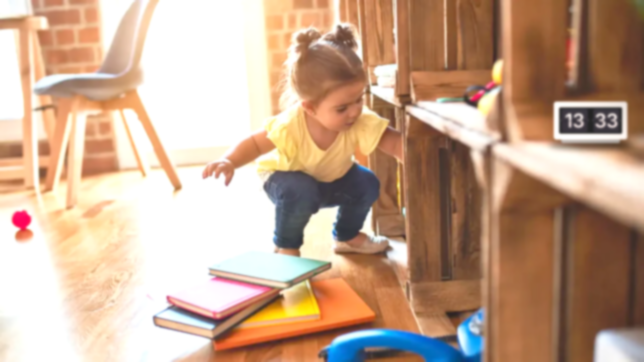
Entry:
13 h 33 min
